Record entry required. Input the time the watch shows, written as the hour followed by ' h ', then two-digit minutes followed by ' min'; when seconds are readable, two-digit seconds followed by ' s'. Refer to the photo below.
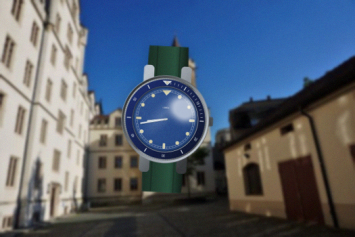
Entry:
8 h 43 min
